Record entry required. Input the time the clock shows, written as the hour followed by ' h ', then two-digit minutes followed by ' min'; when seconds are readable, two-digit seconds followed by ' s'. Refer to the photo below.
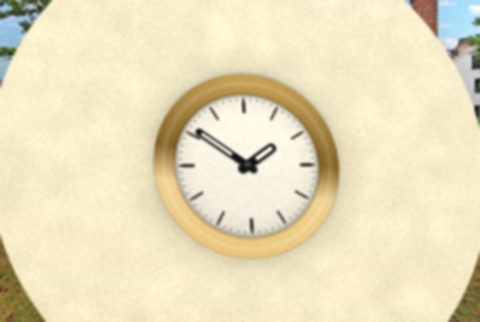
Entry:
1 h 51 min
